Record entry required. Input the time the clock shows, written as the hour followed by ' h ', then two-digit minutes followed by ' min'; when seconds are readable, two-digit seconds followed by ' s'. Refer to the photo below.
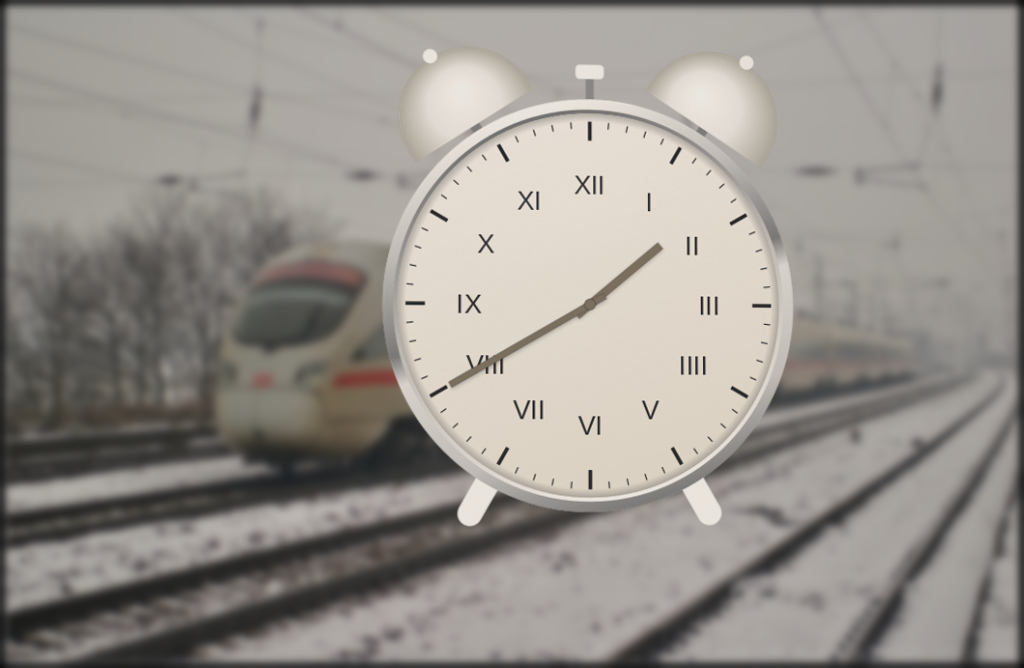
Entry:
1 h 40 min
